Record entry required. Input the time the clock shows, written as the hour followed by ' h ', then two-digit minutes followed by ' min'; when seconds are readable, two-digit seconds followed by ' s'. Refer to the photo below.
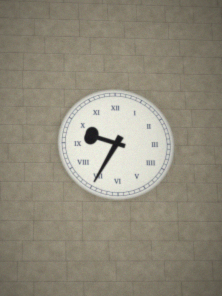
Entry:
9 h 35 min
